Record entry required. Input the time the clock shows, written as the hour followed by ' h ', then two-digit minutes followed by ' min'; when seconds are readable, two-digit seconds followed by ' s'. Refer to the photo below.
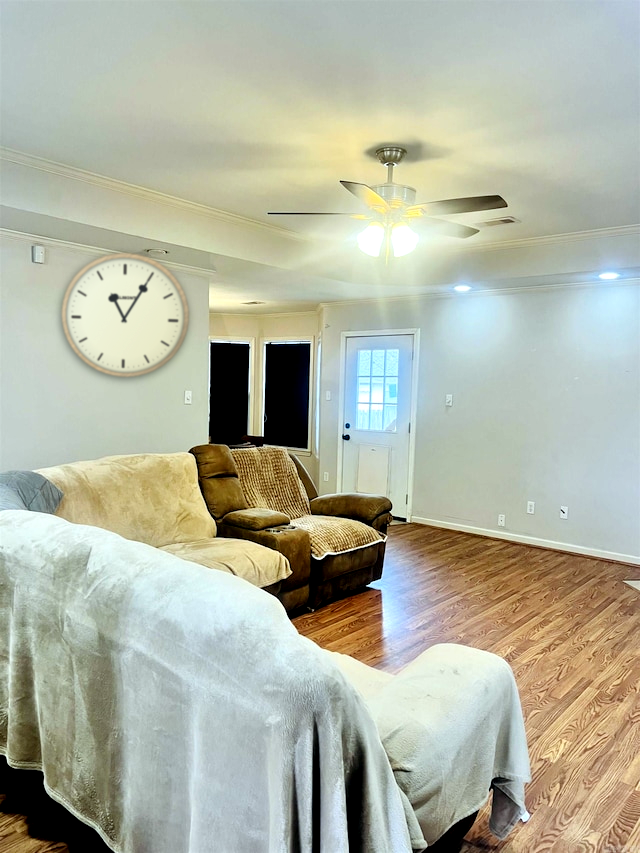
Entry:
11 h 05 min
